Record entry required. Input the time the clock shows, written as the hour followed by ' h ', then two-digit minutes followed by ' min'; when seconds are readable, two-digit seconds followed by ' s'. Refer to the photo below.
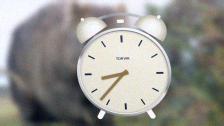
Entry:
8 h 37 min
